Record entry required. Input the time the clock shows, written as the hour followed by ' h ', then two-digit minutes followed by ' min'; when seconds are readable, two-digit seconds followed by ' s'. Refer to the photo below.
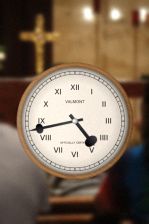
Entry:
4 h 43 min
